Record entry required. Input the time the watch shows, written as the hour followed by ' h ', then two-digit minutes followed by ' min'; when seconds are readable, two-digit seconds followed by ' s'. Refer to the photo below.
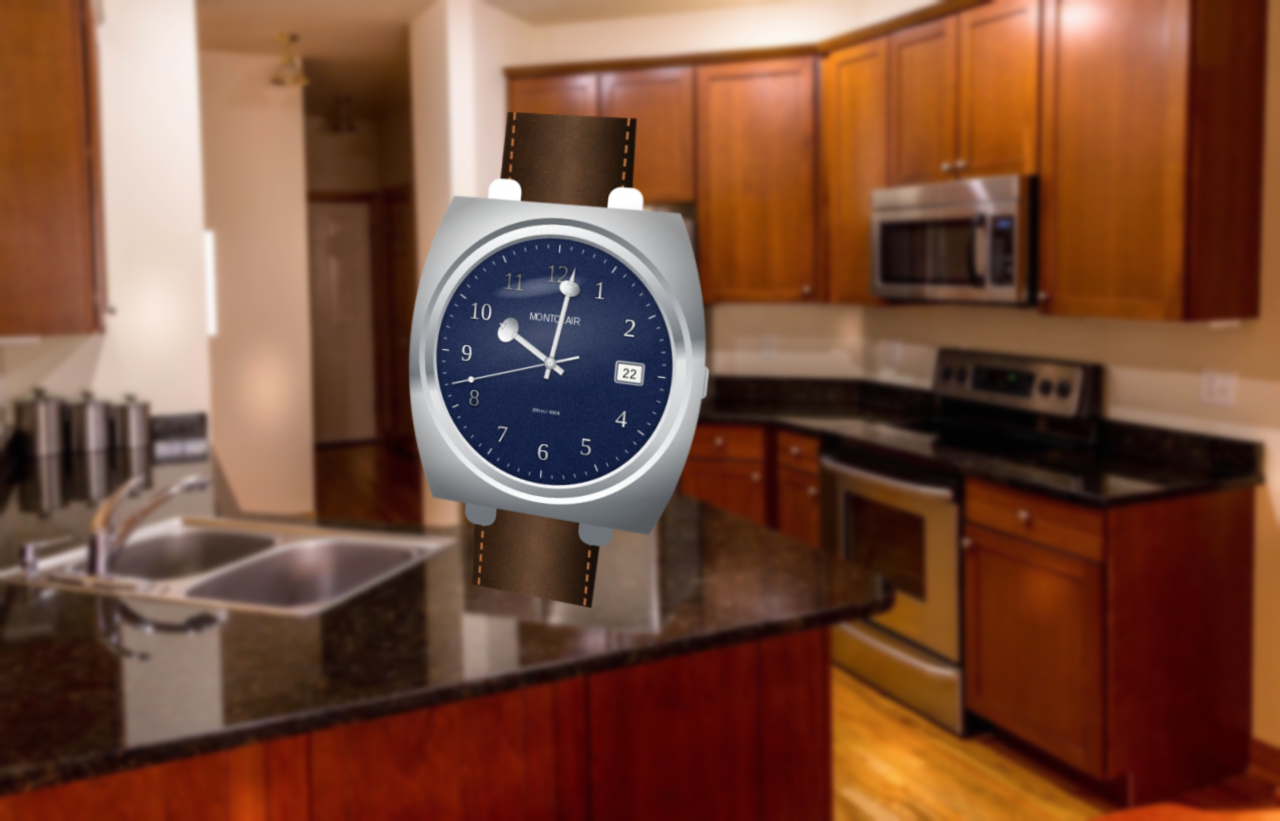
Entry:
10 h 01 min 42 s
